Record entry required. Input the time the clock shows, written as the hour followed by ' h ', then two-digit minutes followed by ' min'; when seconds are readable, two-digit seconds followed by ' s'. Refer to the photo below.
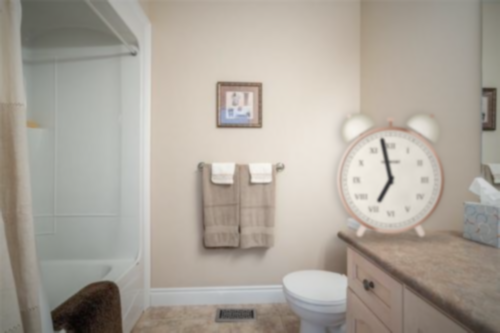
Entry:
6 h 58 min
